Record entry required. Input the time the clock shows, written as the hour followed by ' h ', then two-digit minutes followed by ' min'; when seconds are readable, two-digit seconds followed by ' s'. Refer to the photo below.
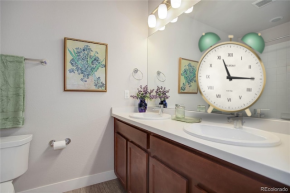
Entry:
11 h 15 min
